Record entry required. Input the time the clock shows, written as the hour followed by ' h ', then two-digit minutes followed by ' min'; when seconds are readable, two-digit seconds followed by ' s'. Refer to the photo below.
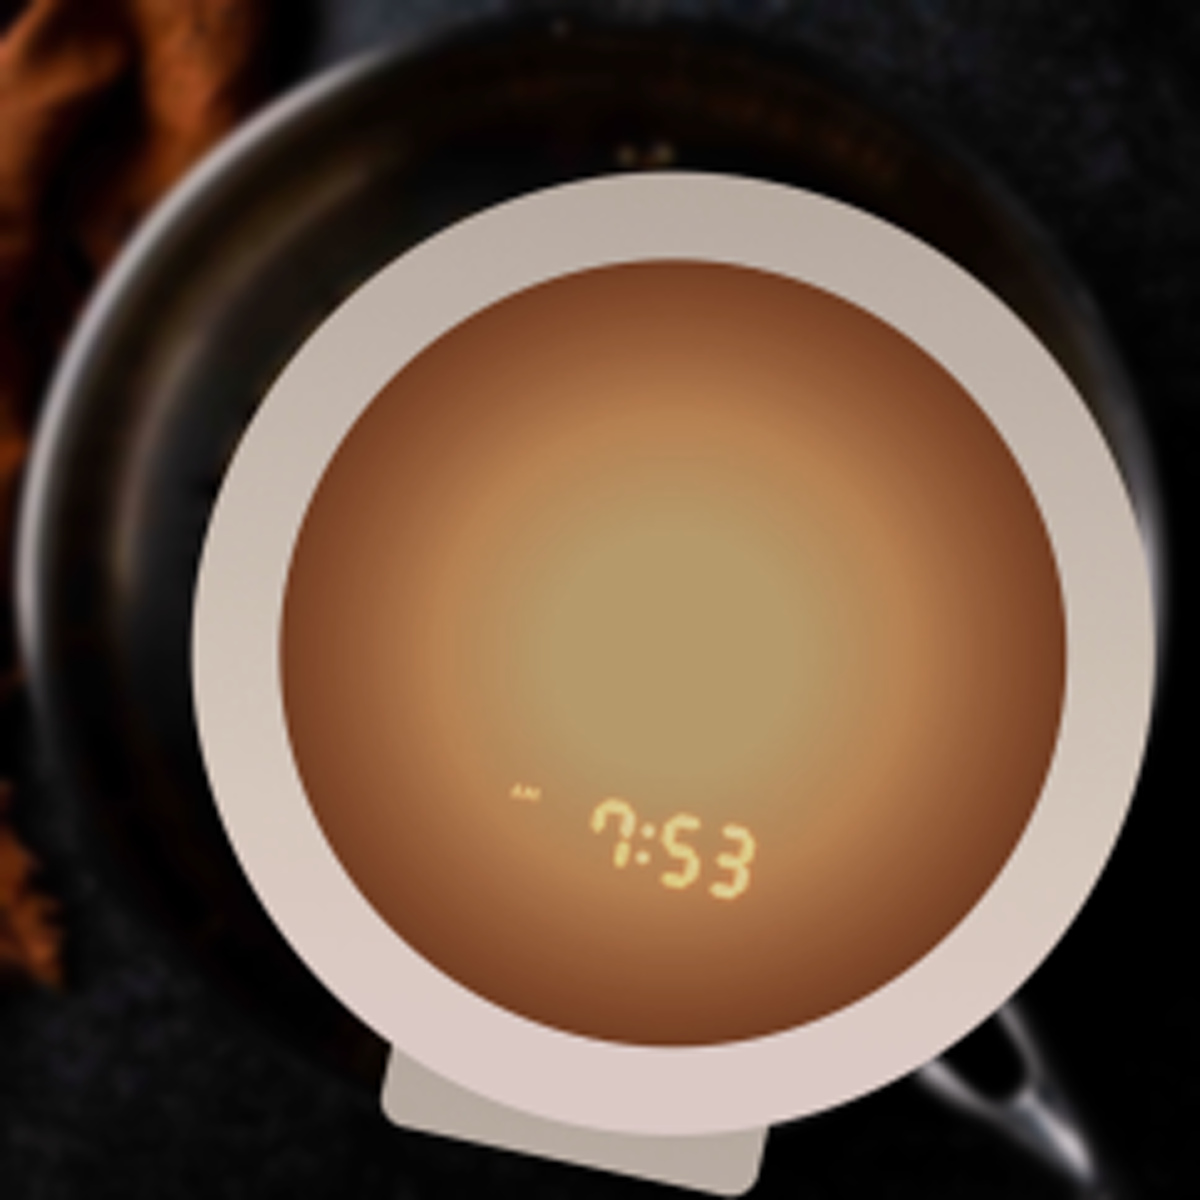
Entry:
7 h 53 min
